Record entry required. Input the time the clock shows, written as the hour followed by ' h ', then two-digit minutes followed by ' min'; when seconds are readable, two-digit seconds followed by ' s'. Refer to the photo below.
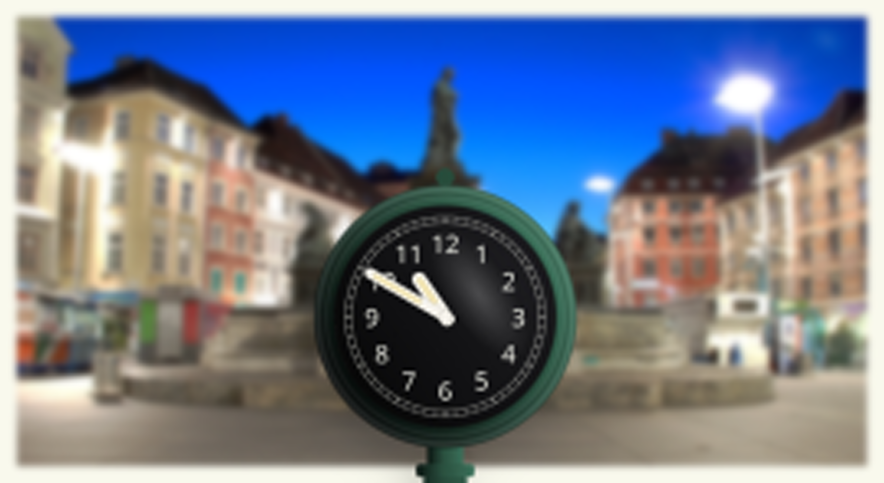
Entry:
10 h 50 min
